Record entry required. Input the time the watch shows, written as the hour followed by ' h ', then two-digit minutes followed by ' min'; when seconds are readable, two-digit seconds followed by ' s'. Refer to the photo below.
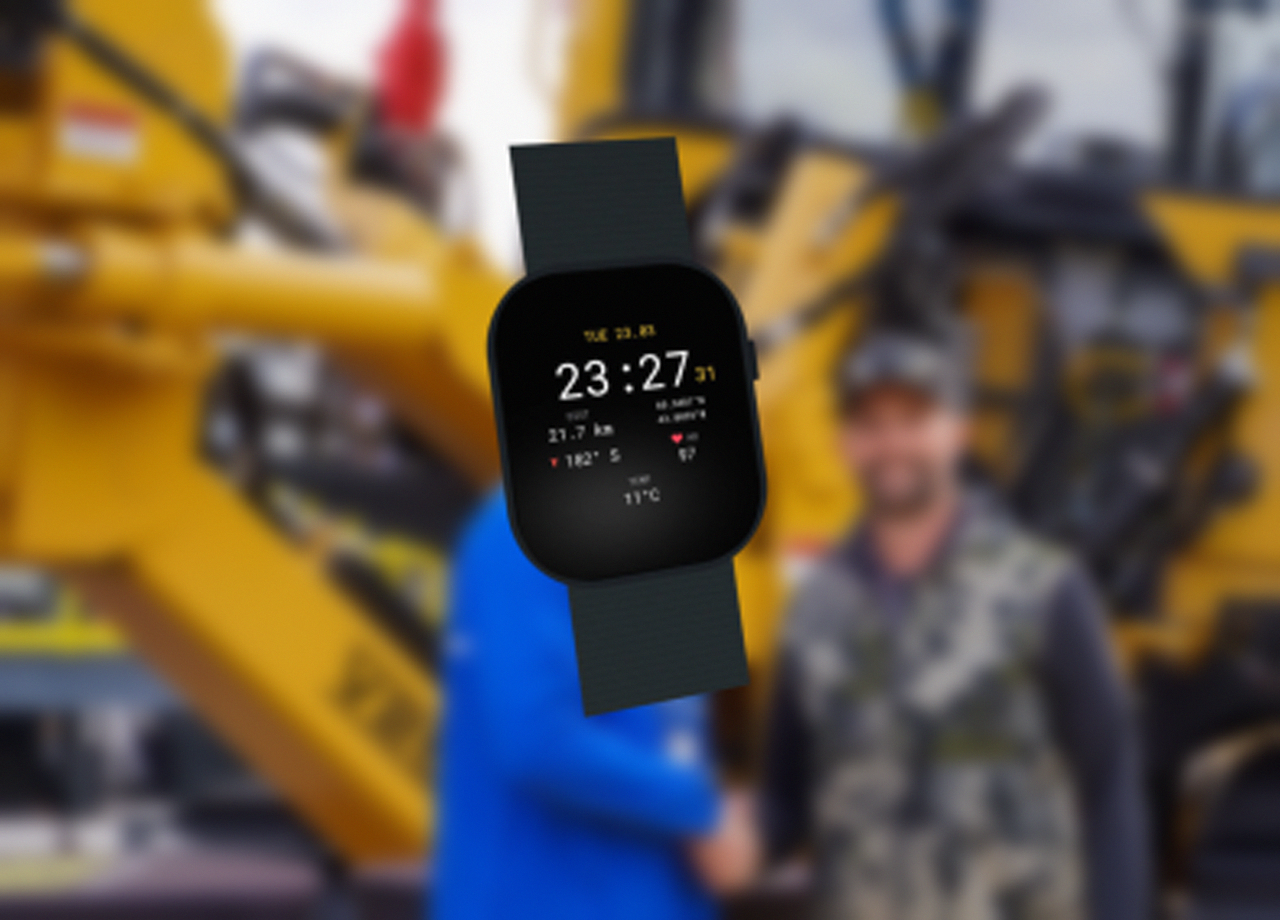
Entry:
23 h 27 min
